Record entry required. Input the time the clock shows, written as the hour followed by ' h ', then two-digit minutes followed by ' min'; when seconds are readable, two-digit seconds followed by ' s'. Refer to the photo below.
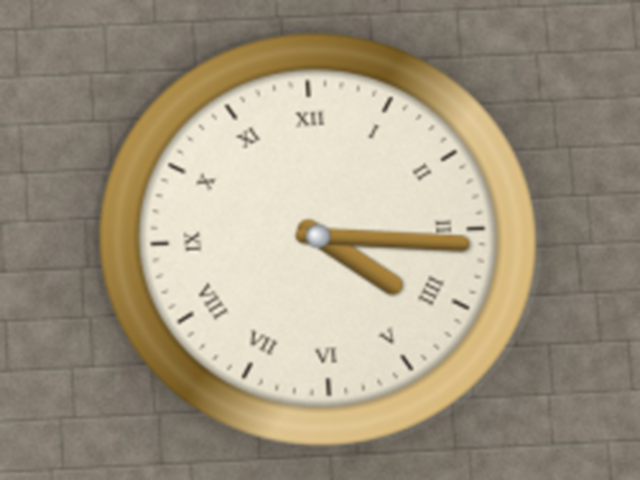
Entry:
4 h 16 min
